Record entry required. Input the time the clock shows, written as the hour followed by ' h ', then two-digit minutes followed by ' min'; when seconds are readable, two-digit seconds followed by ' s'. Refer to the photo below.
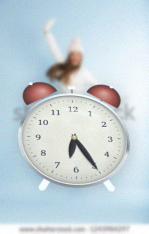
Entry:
6 h 25 min
